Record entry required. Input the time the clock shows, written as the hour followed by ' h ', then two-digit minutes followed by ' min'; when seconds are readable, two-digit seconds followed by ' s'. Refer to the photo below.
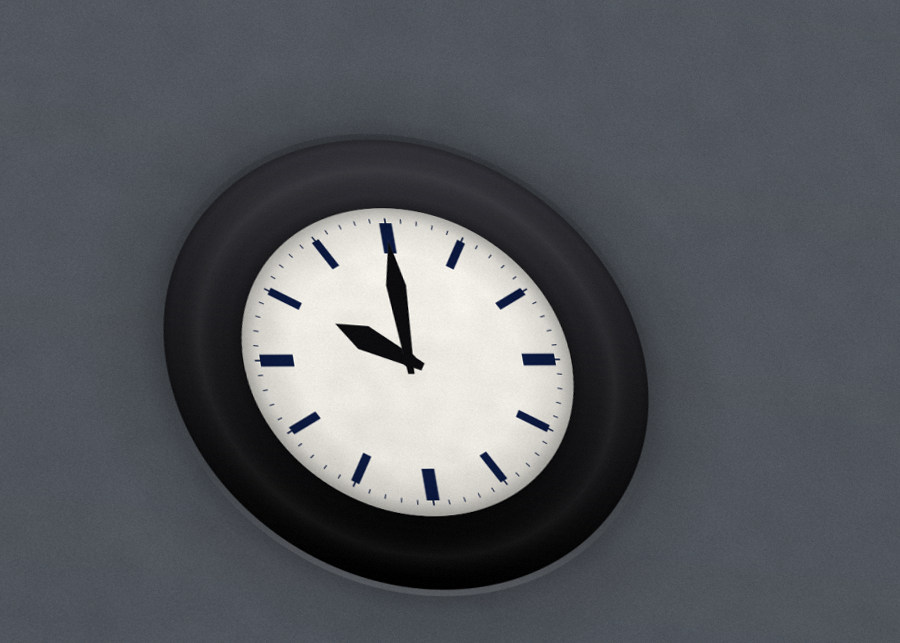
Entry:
10 h 00 min
